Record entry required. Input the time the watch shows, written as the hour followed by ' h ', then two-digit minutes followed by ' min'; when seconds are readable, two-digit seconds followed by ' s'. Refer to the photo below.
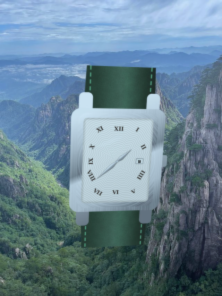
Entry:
1 h 38 min
